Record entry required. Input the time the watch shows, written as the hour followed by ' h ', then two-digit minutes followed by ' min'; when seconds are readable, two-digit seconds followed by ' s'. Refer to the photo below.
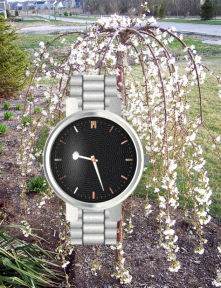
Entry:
9 h 27 min
